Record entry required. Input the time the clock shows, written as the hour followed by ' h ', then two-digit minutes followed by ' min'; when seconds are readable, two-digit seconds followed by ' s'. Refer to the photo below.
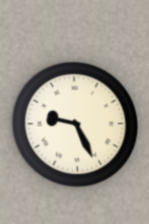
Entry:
9 h 26 min
